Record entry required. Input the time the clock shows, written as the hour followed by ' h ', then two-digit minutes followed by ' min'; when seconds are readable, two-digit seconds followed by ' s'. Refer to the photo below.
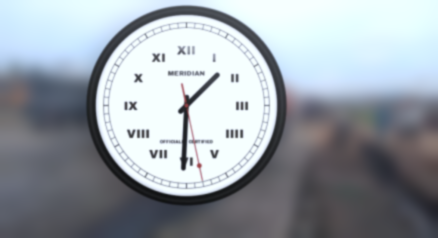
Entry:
1 h 30 min 28 s
